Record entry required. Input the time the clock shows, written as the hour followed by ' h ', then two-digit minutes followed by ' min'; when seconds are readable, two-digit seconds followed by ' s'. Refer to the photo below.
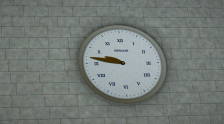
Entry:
9 h 47 min
